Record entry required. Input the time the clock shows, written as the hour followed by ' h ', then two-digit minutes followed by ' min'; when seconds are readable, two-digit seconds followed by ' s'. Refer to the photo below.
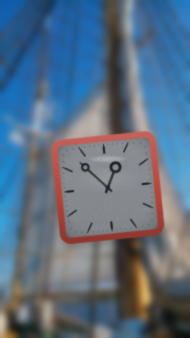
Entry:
12 h 53 min
